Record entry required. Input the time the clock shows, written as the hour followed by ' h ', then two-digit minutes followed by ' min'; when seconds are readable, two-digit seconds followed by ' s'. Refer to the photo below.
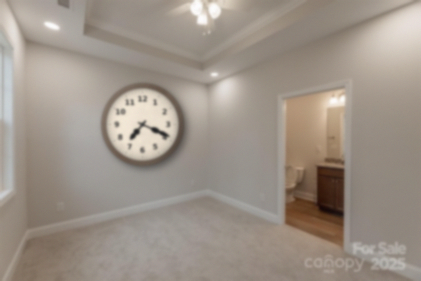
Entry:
7 h 19 min
